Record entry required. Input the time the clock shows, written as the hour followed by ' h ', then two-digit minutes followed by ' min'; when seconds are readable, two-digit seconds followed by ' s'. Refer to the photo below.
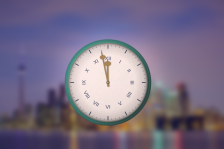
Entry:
11 h 58 min
